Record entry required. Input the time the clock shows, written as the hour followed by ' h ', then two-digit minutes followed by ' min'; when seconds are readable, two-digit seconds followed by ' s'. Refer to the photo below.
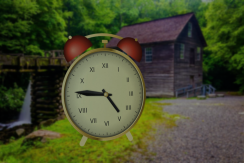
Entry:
4 h 46 min
